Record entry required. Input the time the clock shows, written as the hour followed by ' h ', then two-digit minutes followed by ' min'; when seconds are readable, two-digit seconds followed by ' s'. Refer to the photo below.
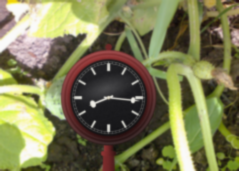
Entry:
8 h 16 min
